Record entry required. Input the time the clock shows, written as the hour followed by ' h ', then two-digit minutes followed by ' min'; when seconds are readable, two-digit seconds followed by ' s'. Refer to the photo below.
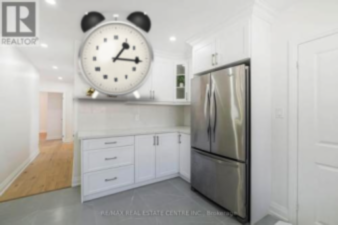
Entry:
1 h 16 min
